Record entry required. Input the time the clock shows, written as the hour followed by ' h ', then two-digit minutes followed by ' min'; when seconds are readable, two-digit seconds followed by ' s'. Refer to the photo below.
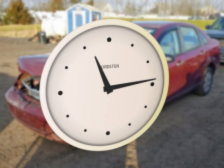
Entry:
11 h 14 min
